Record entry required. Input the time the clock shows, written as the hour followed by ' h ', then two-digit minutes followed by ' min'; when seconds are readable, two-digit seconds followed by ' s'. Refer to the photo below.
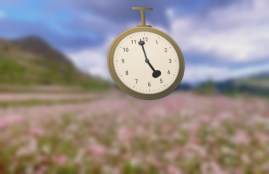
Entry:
4 h 58 min
